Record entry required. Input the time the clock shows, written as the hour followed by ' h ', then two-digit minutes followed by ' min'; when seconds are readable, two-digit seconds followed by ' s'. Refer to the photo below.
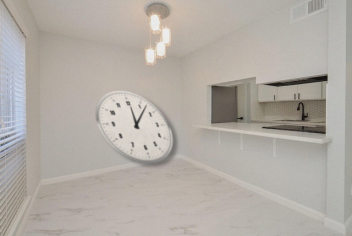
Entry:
12 h 07 min
